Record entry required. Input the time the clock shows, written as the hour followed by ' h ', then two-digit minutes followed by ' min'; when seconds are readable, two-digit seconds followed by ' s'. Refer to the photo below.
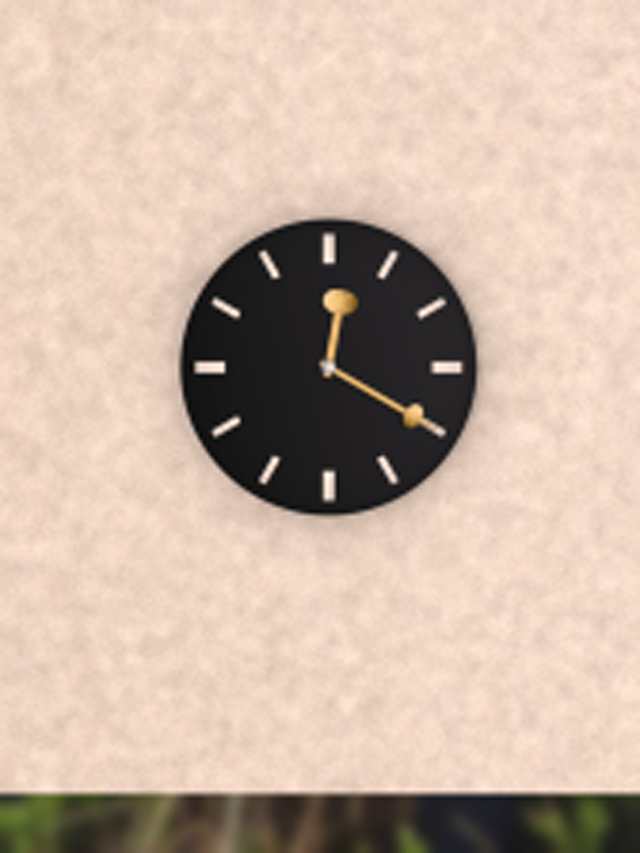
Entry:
12 h 20 min
